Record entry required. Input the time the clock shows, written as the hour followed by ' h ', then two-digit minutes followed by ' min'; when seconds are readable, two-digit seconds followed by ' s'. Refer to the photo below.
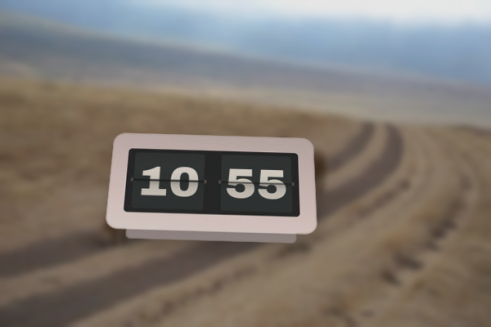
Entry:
10 h 55 min
